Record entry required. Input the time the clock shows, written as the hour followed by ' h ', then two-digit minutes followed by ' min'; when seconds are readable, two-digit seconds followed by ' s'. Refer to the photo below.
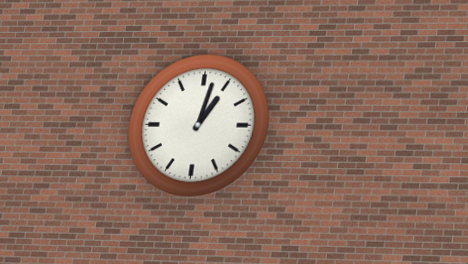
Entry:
1 h 02 min
